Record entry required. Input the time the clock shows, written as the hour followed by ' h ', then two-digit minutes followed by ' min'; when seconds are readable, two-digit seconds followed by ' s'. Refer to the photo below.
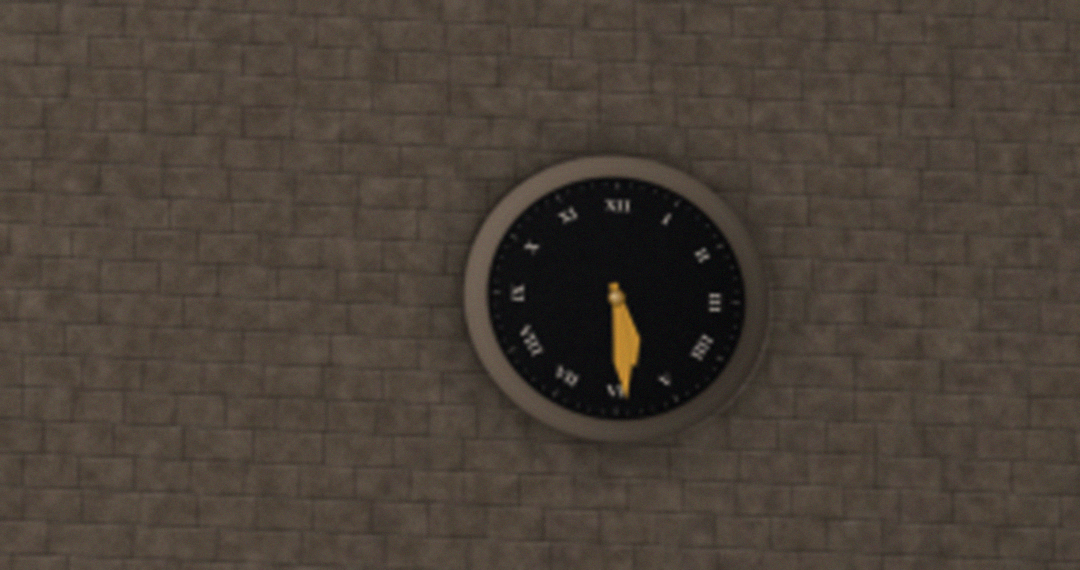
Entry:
5 h 29 min
